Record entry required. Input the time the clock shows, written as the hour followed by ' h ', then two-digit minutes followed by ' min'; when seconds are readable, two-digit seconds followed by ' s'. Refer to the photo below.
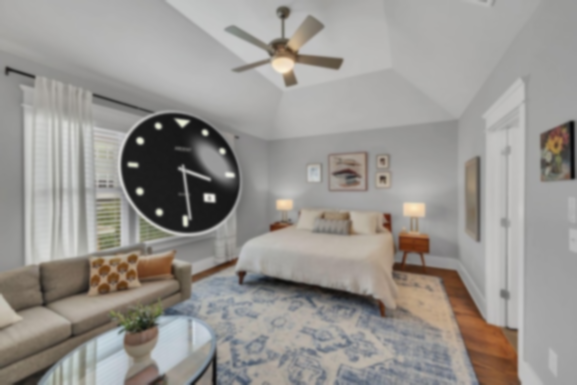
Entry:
3 h 29 min
